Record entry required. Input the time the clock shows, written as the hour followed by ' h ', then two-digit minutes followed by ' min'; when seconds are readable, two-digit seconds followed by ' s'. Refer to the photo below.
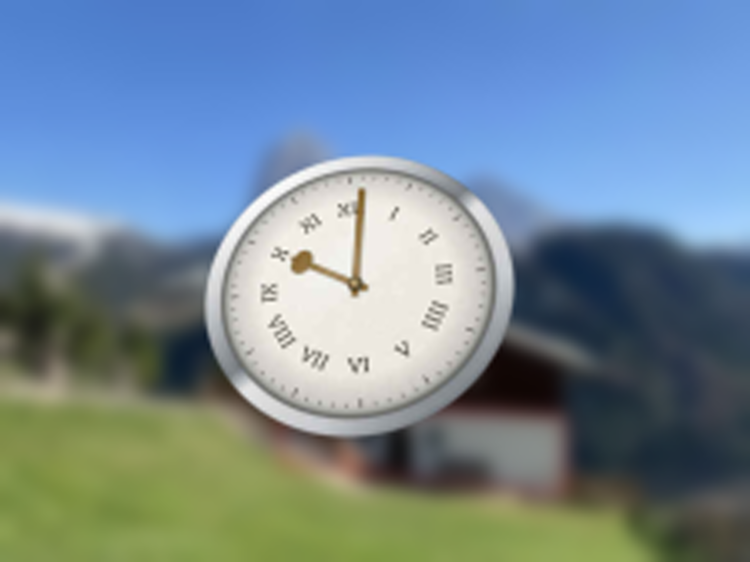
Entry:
10 h 01 min
